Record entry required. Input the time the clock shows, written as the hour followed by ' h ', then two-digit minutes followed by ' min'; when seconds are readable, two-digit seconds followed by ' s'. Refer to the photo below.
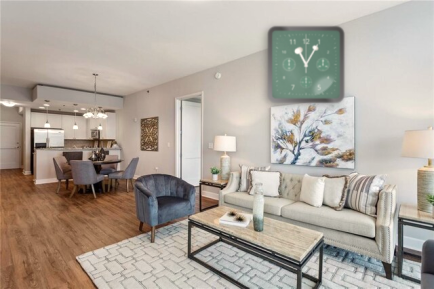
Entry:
11 h 05 min
